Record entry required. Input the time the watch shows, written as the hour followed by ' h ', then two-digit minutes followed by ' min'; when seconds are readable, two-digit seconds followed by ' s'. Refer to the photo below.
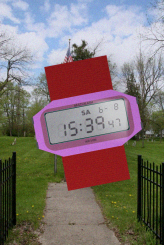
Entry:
15 h 39 min 47 s
